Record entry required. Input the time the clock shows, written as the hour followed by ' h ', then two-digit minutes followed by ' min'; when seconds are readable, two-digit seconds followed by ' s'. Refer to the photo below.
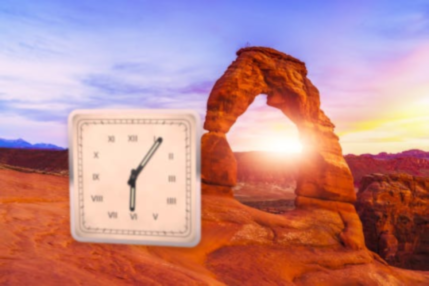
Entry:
6 h 06 min
